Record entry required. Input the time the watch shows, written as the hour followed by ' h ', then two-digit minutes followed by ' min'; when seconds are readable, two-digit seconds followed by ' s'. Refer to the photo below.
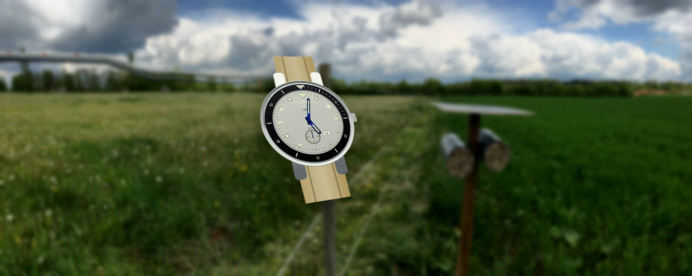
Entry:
5 h 02 min
